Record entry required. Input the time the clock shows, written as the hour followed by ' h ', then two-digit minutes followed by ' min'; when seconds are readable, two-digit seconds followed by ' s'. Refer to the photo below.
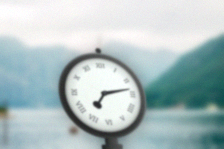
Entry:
7 h 13 min
